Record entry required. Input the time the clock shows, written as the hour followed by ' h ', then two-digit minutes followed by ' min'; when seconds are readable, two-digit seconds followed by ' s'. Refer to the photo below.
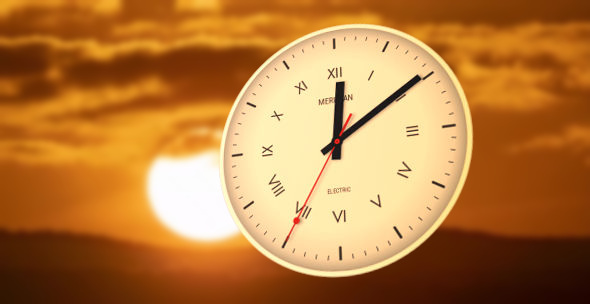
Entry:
12 h 09 min 35 s
